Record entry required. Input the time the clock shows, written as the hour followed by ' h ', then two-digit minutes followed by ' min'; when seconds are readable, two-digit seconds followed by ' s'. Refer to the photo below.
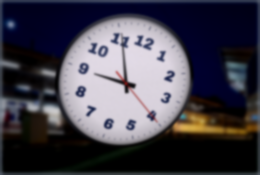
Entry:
8 h 55 min 20 s
